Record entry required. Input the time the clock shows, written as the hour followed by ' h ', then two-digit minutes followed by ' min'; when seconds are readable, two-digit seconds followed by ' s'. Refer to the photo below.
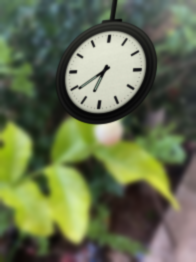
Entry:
6 h 39 min
